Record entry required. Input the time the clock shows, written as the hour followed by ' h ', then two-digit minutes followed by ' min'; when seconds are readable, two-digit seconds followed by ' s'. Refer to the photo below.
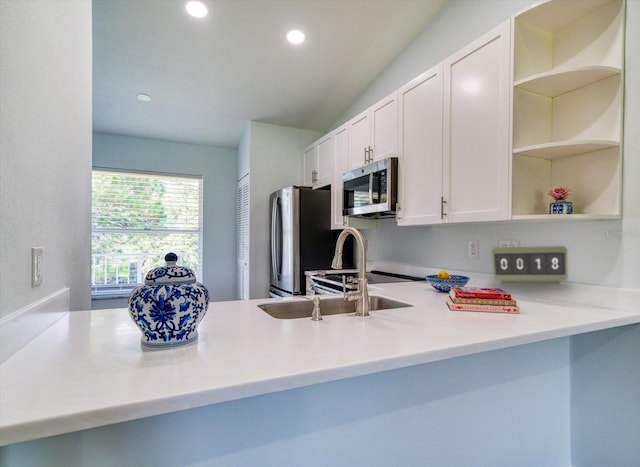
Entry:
0 h 18 min
